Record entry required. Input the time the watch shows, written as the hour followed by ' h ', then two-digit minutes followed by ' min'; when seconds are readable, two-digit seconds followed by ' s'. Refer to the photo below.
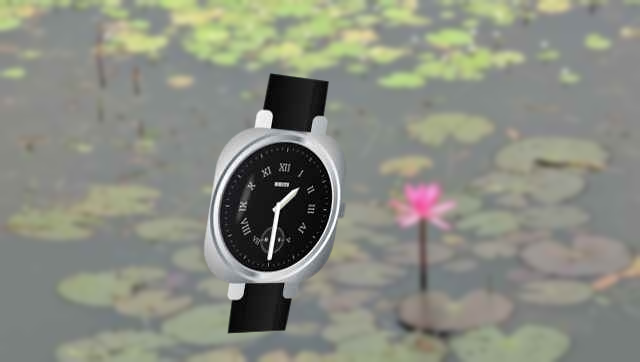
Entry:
1 h 30 min
